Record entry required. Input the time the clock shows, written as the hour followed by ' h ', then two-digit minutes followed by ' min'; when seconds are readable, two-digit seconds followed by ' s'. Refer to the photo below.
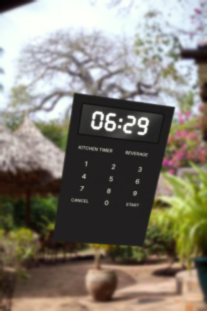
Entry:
6 h 29 min
